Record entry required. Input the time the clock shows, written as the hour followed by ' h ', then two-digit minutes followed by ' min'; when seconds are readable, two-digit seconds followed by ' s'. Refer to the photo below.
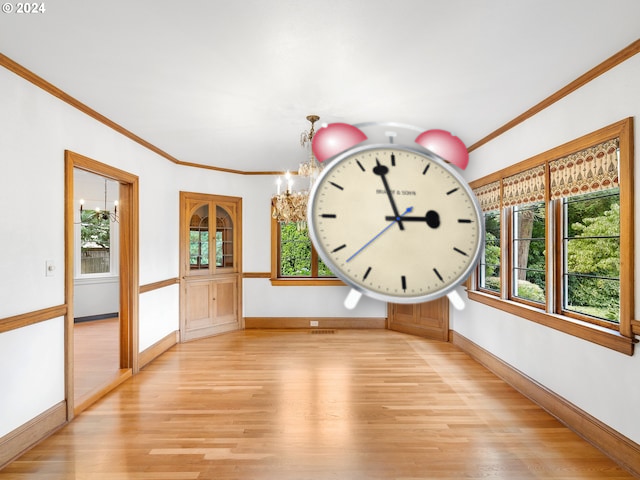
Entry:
2 h 57 min 38 s
